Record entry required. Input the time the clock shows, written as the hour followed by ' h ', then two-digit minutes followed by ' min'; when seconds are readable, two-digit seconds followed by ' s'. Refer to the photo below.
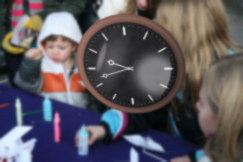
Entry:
9 h 42 min
